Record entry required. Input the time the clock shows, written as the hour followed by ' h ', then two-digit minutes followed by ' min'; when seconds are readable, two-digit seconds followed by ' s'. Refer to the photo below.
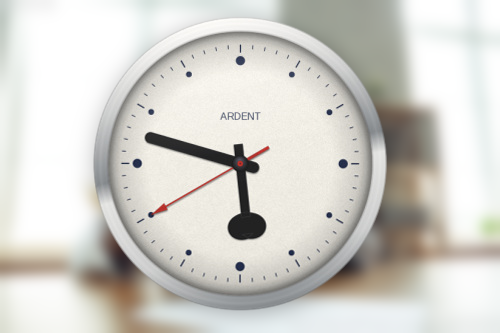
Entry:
5 h 47 min 40 s
